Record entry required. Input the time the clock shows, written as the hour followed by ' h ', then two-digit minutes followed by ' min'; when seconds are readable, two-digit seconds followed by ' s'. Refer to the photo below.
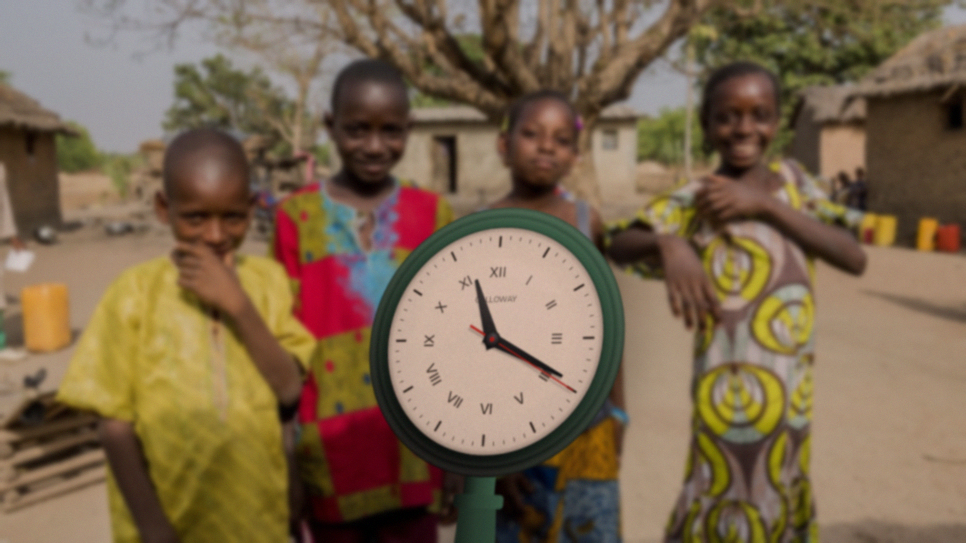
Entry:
11 h 19 min 20 s
